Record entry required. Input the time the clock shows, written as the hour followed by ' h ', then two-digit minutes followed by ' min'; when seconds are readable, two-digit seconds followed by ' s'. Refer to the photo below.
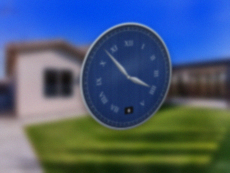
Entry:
3 h 53 min
